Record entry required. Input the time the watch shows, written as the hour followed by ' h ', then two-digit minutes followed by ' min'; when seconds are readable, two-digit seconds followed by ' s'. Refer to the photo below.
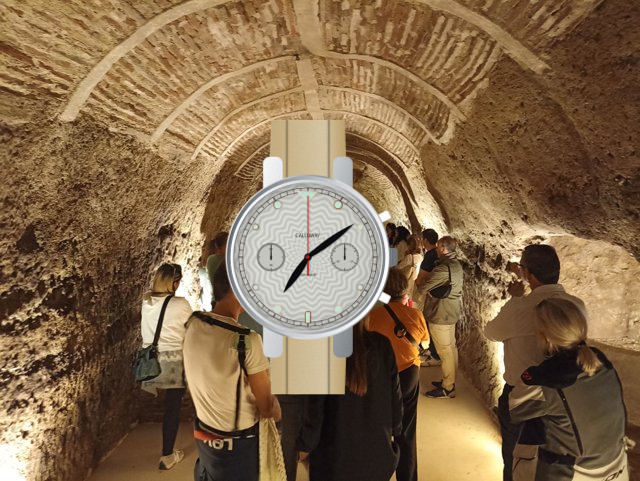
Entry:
7 h 09 min
